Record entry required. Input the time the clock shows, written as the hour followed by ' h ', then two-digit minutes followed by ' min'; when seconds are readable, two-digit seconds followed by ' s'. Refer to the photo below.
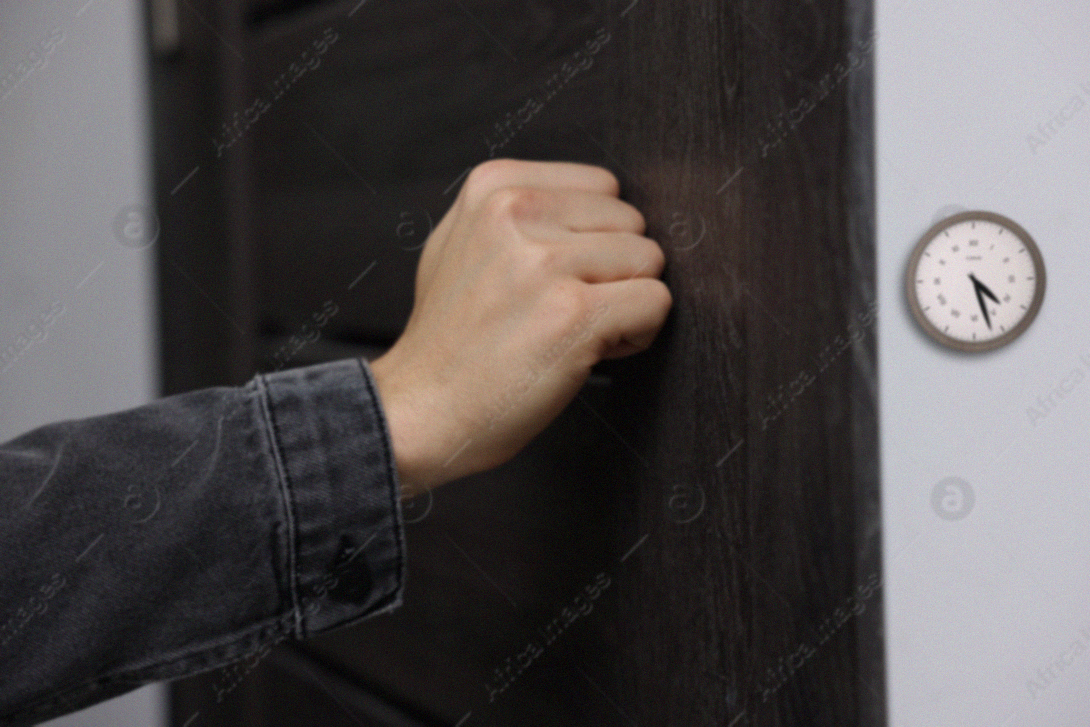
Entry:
4 h 27 min
